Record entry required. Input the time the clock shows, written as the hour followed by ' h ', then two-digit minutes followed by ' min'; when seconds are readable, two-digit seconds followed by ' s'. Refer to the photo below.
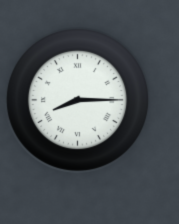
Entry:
8 h 15 min
